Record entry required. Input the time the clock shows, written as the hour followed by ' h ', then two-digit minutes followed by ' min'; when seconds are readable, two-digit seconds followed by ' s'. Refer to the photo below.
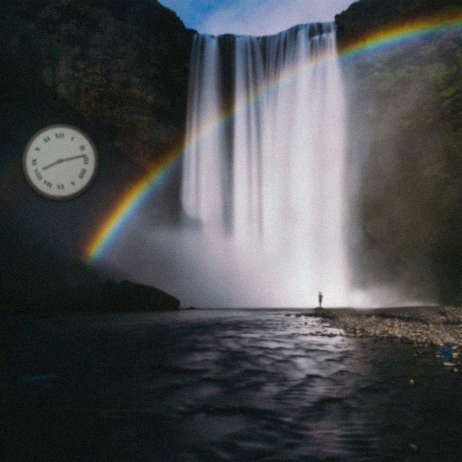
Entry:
8 h 13 min
